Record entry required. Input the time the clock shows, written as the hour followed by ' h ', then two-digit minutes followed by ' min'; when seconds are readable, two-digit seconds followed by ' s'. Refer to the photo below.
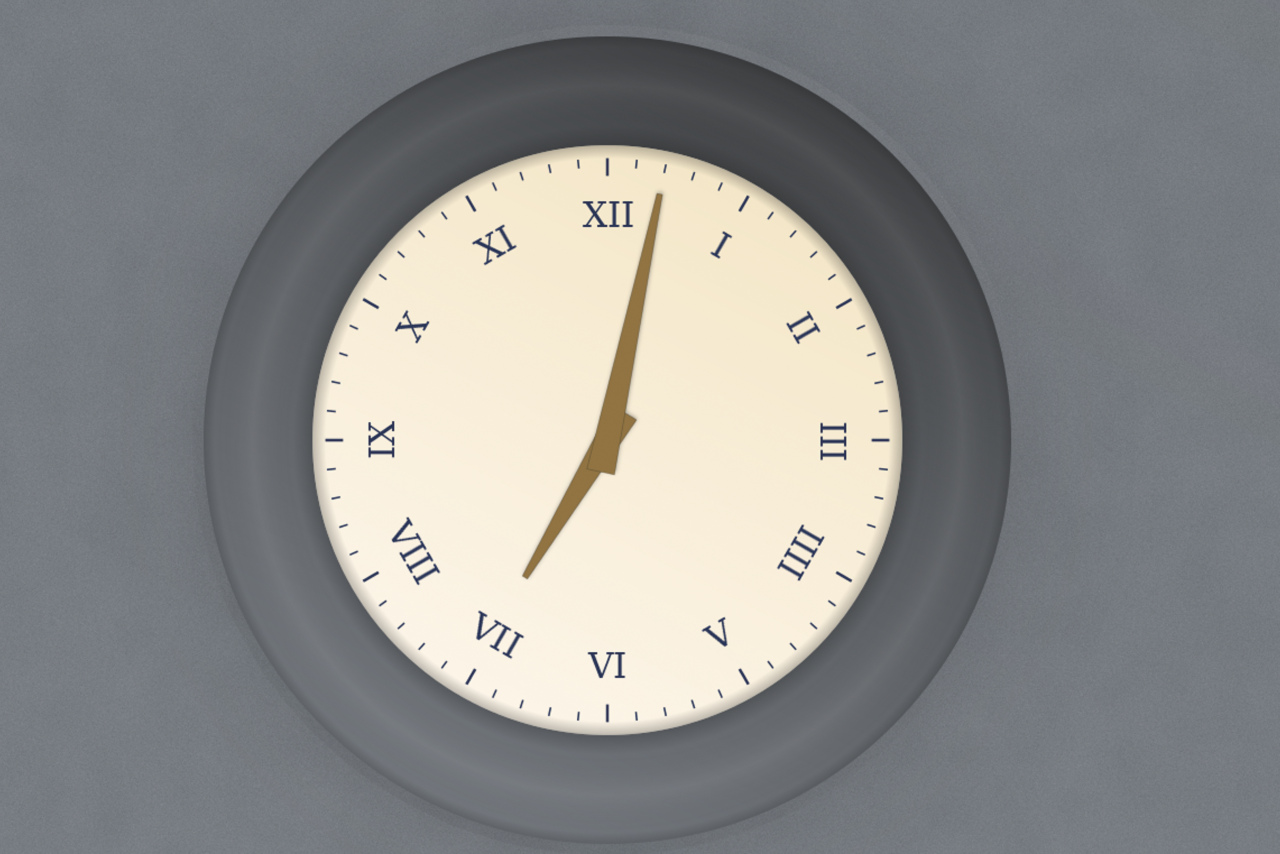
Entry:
7 h 02 min
